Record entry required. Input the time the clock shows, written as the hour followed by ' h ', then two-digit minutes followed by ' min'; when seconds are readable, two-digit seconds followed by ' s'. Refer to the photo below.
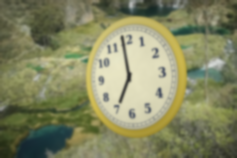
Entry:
6 h 59 min
